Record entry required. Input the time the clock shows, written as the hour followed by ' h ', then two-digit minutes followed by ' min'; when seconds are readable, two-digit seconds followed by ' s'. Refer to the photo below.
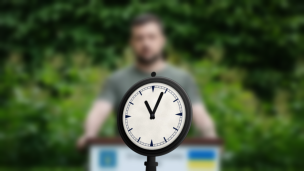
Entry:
11 h 04 min
